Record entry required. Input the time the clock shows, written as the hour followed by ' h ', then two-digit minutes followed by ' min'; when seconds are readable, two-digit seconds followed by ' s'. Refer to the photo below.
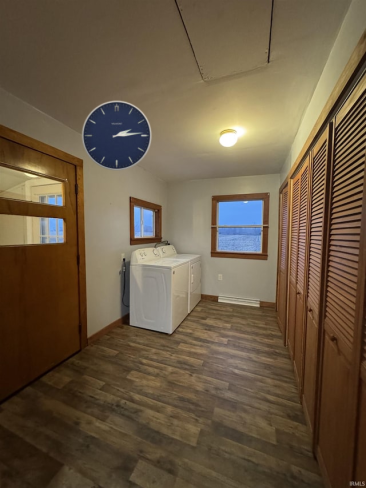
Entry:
2 h 14 min
